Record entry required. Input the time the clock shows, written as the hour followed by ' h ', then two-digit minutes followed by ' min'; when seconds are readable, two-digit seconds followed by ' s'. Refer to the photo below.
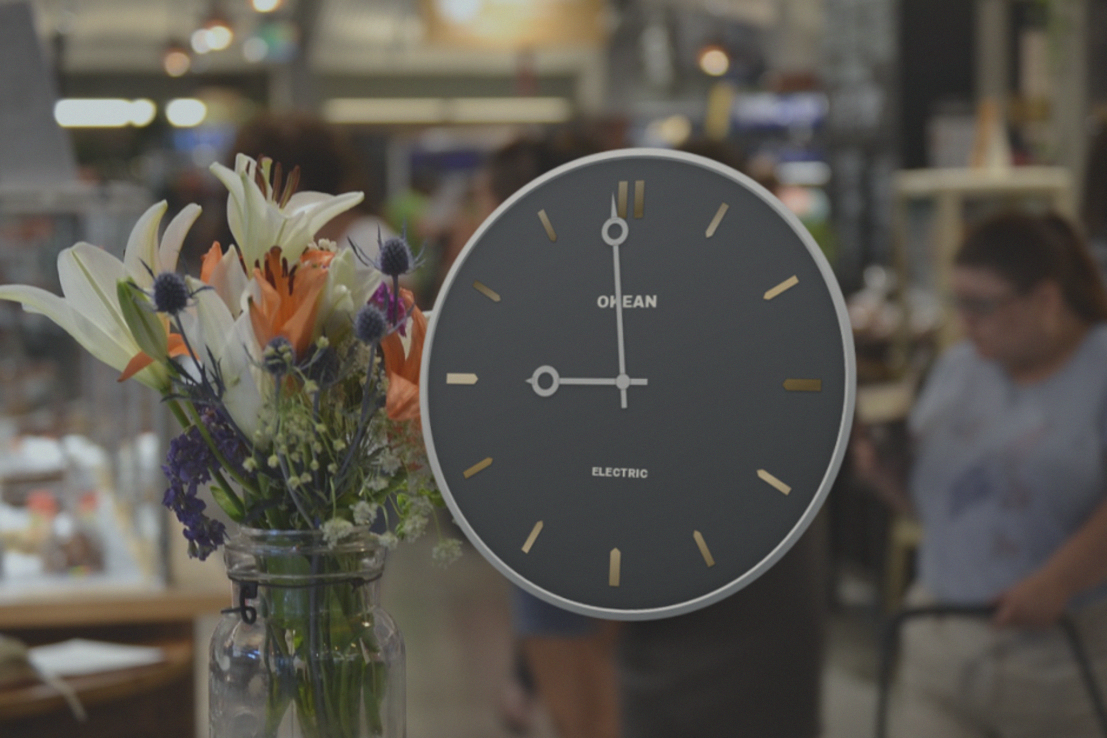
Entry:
8 h 59 min
